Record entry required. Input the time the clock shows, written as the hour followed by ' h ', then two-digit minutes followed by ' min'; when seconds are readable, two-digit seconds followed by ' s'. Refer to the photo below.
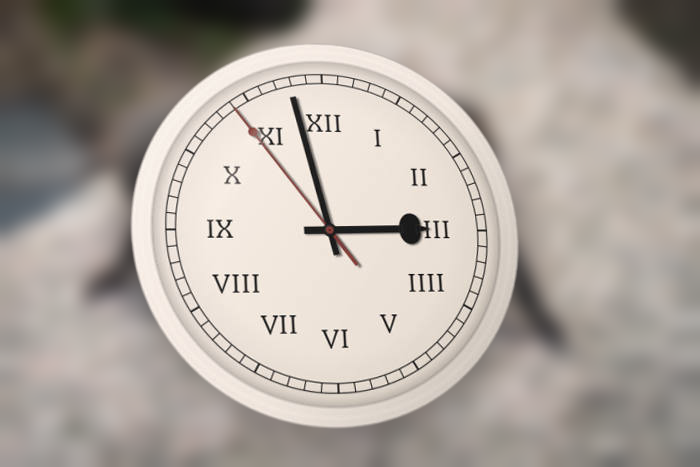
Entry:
2 h 57 min 54 s
